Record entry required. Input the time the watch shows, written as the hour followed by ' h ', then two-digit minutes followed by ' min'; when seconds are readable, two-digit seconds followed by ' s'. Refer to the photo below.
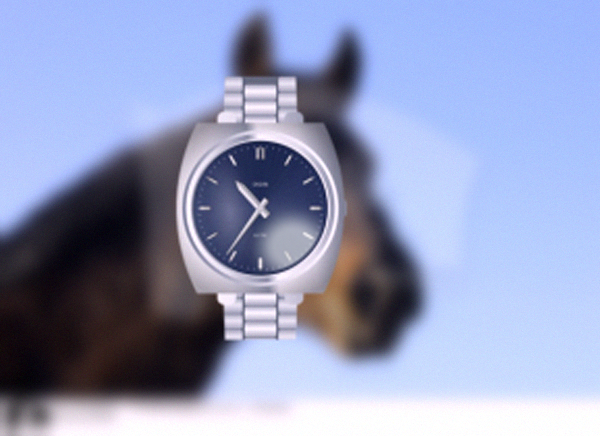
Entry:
10 h 36 min
